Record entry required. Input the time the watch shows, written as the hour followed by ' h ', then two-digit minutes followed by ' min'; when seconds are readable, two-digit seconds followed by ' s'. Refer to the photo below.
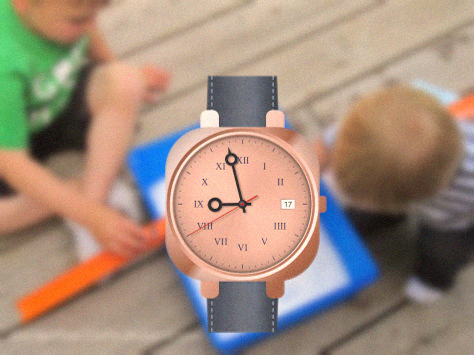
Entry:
8 h 57 min 40 s
